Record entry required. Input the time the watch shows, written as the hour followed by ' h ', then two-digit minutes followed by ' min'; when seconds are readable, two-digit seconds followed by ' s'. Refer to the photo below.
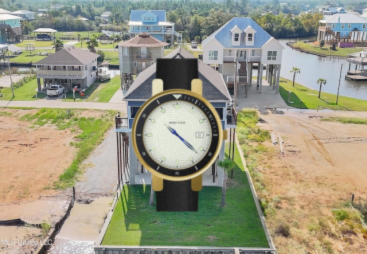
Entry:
10 h 22 min
